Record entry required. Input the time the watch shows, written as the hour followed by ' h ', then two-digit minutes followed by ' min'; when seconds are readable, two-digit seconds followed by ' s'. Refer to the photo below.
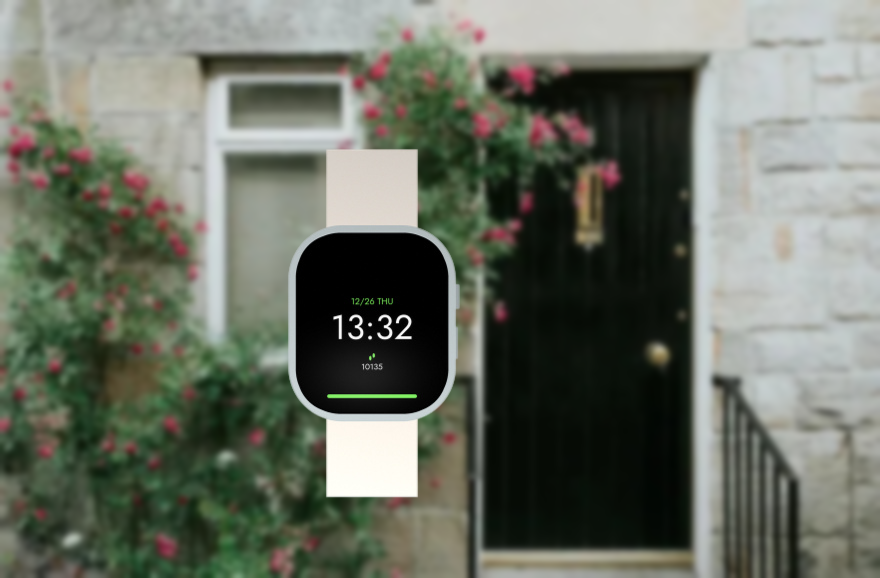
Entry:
13 h 32 min
